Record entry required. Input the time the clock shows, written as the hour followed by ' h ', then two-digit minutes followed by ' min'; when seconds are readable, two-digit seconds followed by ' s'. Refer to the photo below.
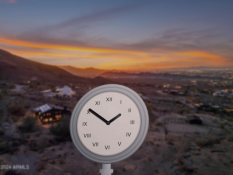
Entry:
1 h 51 min
